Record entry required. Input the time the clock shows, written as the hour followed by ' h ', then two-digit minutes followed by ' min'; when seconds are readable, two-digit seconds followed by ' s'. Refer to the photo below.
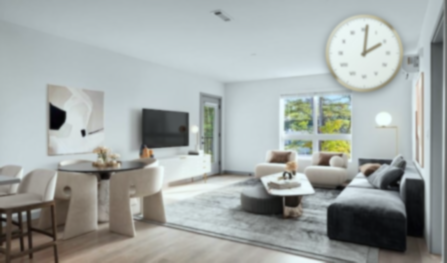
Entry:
2 h 01 min
